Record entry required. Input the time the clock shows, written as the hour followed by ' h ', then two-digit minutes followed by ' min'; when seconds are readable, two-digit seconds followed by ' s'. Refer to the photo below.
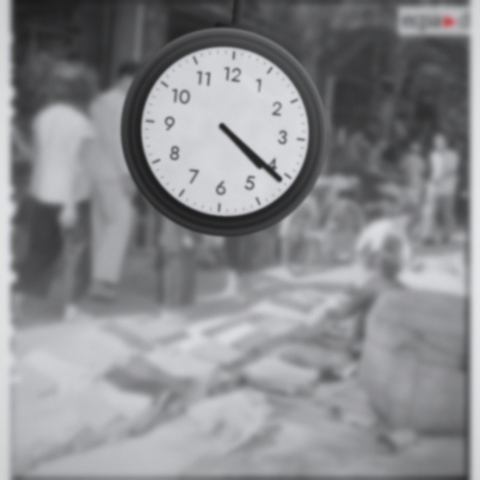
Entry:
4 h 21 min
